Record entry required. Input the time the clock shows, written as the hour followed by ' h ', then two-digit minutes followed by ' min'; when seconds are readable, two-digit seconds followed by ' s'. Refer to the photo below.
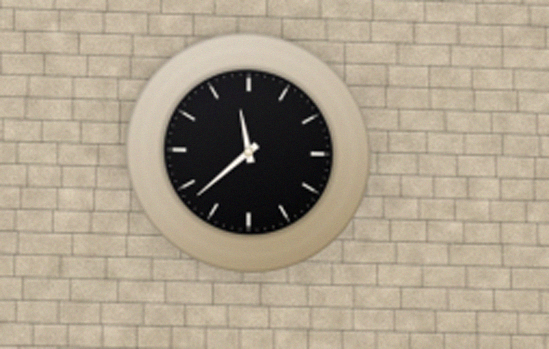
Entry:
11 h 38 min
